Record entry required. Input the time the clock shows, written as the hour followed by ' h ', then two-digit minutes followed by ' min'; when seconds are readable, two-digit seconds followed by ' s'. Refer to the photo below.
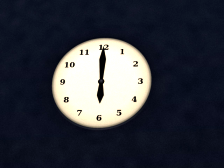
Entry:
6 h 00 min
